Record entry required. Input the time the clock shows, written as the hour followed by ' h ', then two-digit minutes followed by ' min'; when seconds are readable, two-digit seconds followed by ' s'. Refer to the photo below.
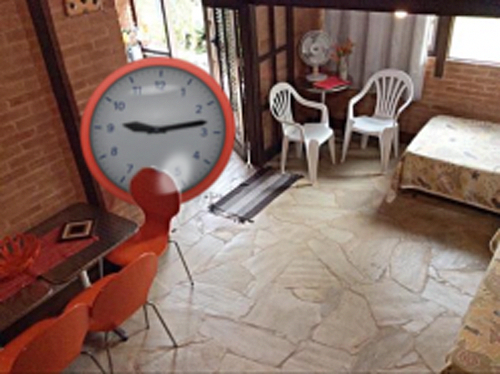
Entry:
9 h 13 min
